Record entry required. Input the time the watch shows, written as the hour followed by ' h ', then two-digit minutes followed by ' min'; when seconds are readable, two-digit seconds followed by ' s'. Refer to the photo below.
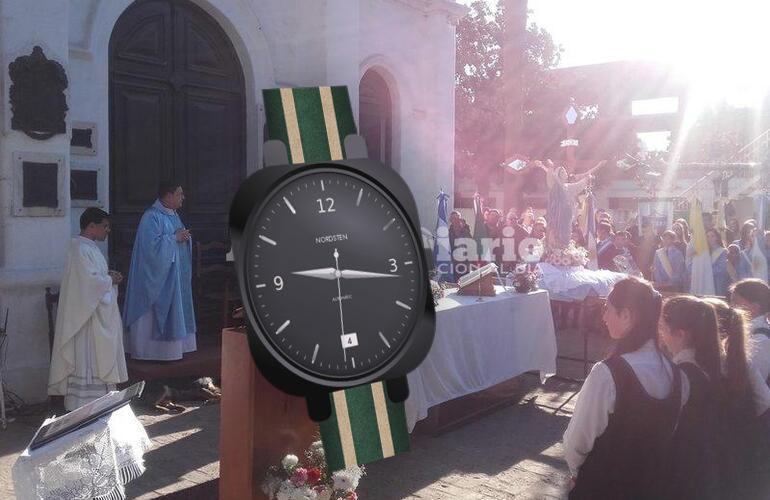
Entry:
9 h 16 min 31 s
